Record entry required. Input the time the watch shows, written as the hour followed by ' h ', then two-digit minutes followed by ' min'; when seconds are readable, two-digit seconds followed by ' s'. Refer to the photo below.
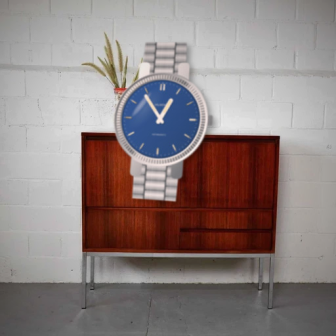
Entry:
12 h 54 min
